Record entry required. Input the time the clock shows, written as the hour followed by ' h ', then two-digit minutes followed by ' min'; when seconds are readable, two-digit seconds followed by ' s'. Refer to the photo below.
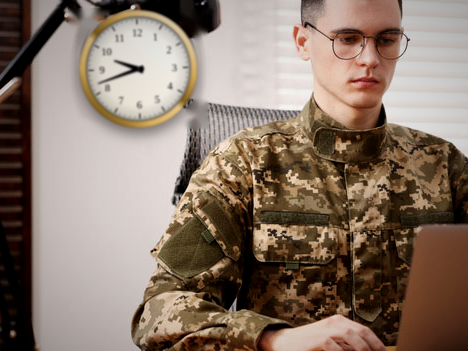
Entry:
9 h 42 min
